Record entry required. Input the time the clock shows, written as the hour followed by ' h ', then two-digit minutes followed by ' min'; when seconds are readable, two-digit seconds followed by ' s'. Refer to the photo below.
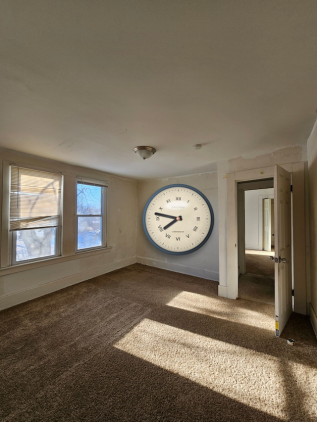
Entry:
7 h 47 min
